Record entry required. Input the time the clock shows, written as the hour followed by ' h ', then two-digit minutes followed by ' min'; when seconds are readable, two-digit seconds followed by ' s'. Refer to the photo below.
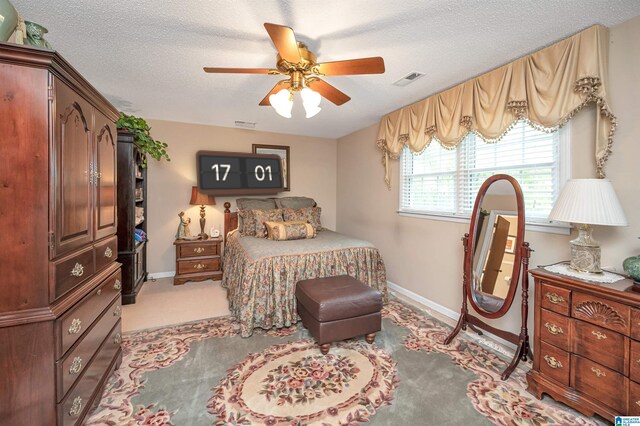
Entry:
17 h 01 min
